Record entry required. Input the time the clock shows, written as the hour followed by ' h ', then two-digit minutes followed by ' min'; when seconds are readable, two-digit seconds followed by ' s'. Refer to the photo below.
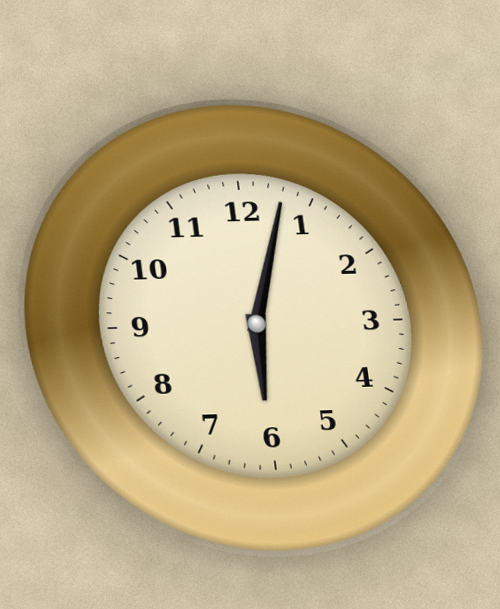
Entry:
6 h 03 min
